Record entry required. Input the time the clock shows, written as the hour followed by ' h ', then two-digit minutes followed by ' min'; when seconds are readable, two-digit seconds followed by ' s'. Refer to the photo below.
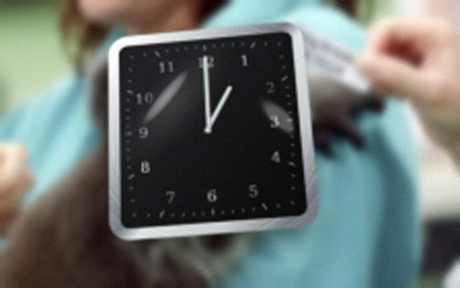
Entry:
1 h 00 min
